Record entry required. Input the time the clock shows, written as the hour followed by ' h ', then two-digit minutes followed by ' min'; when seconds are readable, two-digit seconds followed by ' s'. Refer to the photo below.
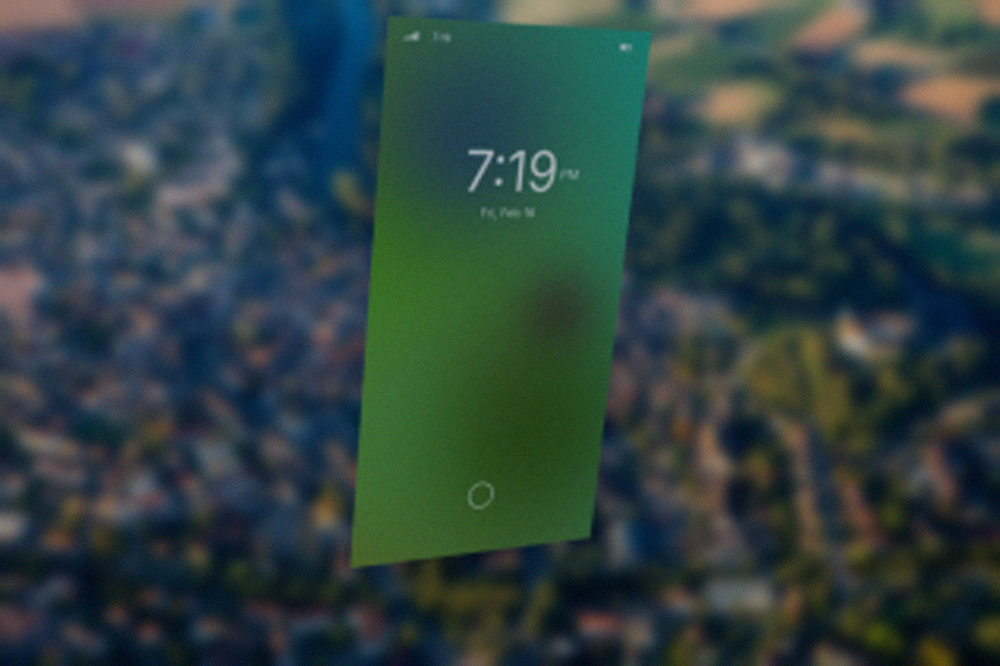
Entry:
7 h 19 min
